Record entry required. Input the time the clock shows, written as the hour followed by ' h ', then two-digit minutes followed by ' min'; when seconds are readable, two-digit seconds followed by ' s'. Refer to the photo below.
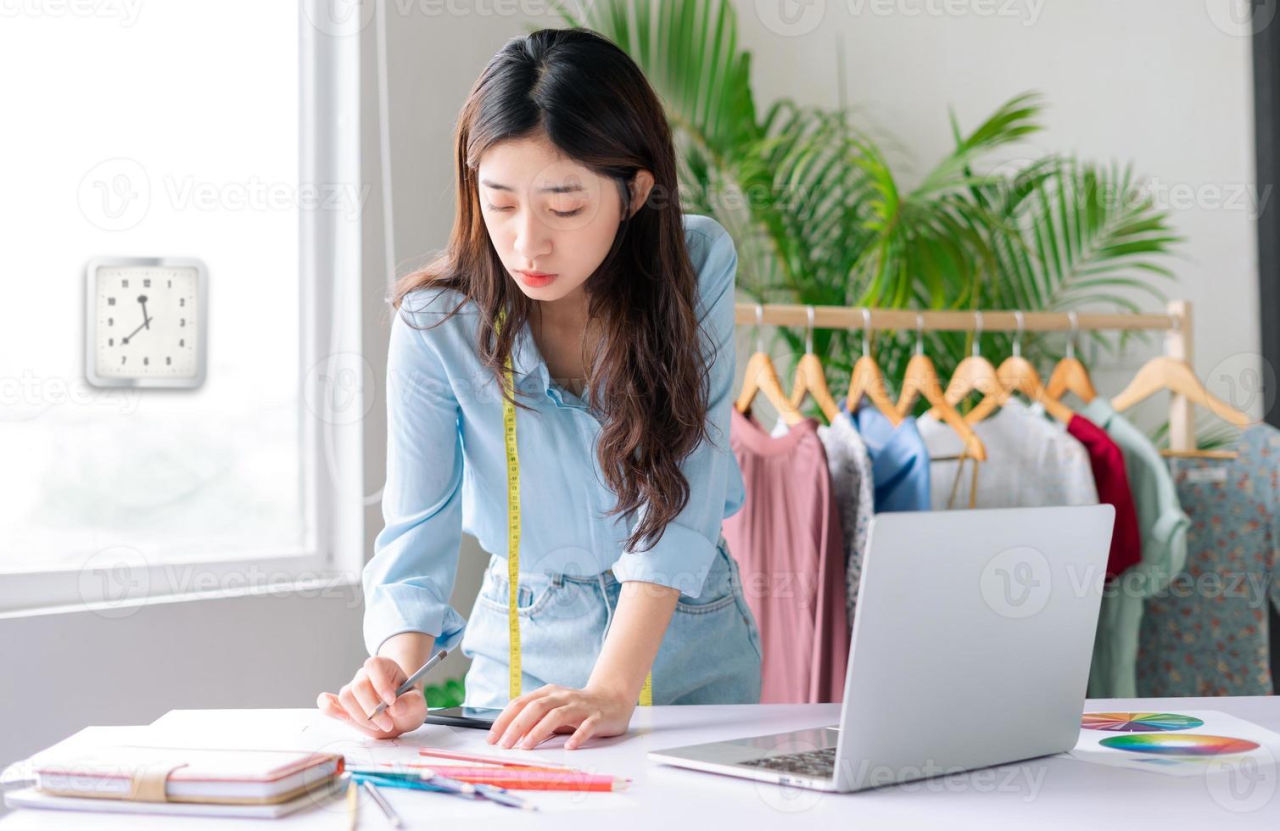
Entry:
11 h 38 min
